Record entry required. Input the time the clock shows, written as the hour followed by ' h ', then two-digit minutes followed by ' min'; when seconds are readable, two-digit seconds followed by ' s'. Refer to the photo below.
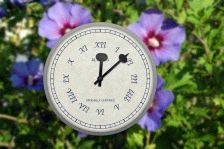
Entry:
12 h 08 min
